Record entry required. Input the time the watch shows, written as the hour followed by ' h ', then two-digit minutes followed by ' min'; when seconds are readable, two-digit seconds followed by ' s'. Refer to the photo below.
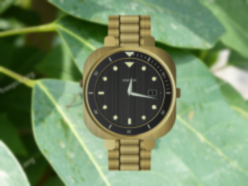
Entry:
12 h 17 min
